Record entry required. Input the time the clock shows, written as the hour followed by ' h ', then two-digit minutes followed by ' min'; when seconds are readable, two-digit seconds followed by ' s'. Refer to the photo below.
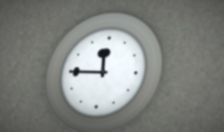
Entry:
11 h 45 min
